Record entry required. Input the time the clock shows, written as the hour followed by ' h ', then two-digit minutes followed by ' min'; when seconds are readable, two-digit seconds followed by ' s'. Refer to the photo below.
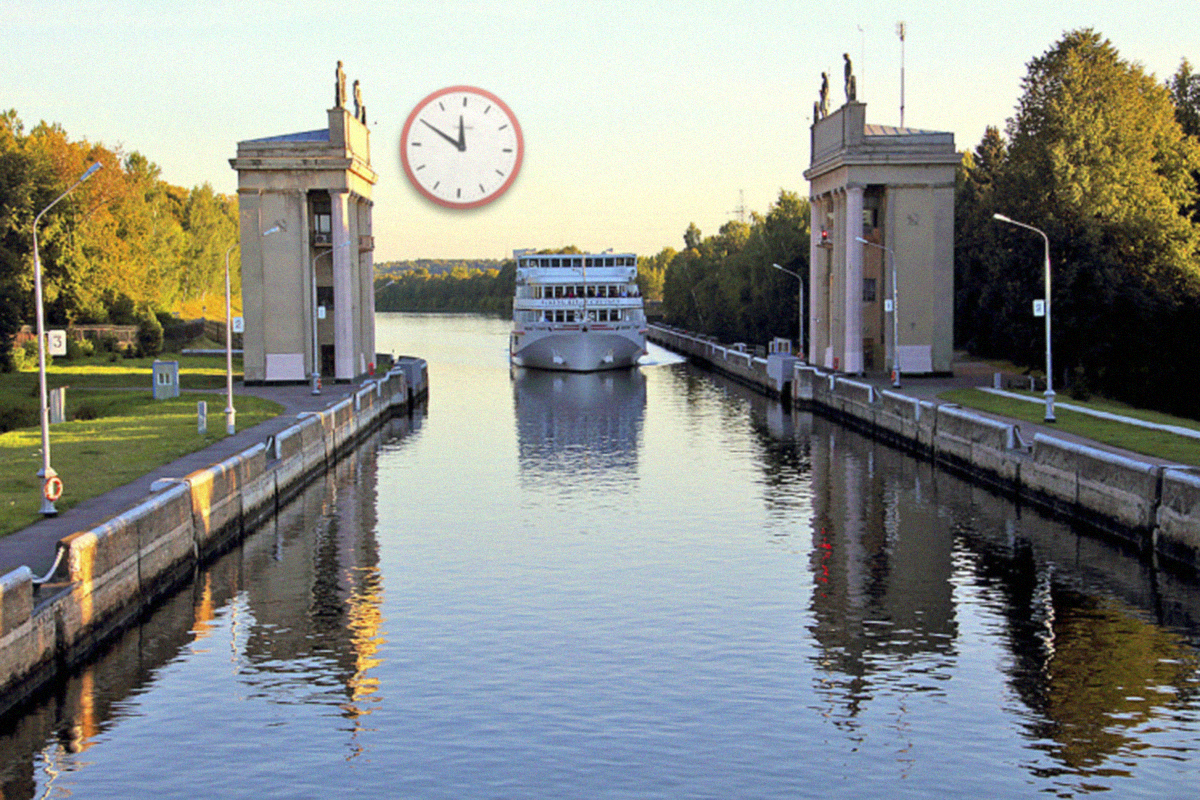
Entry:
11 h 50 min
